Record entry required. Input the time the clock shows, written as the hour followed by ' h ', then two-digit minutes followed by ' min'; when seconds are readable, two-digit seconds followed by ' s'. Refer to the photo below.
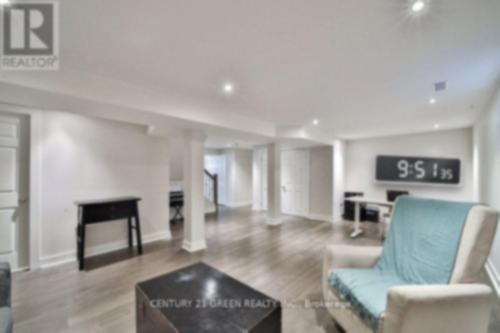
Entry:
9 h 51 min
